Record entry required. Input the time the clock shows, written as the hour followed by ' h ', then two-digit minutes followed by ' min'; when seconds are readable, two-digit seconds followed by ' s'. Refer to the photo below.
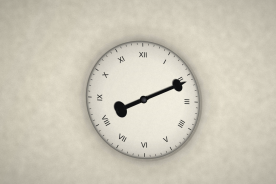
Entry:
8 h 11 min
